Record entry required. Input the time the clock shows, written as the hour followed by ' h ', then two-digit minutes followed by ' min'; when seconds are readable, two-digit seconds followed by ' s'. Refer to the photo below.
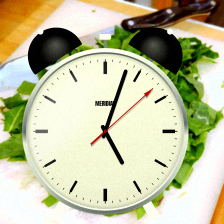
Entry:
5 h 03 min 08 s
